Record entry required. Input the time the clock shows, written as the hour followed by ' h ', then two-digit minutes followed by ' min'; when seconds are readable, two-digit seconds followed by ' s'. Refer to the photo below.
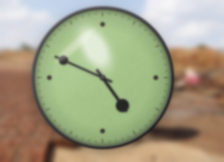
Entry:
4 h 49 min
